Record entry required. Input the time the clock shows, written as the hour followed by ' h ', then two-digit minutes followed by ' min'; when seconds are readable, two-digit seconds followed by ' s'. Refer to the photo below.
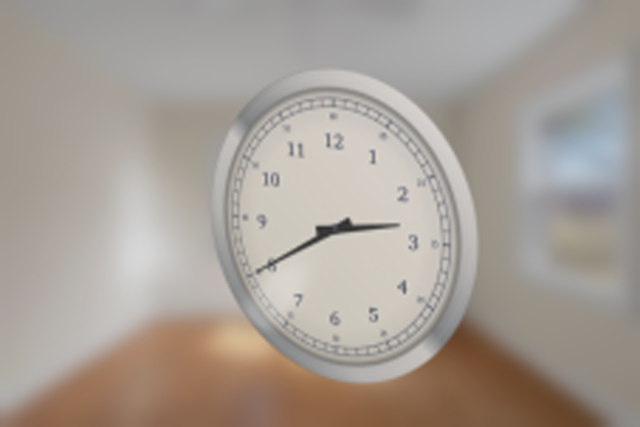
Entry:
2 h 40 min
